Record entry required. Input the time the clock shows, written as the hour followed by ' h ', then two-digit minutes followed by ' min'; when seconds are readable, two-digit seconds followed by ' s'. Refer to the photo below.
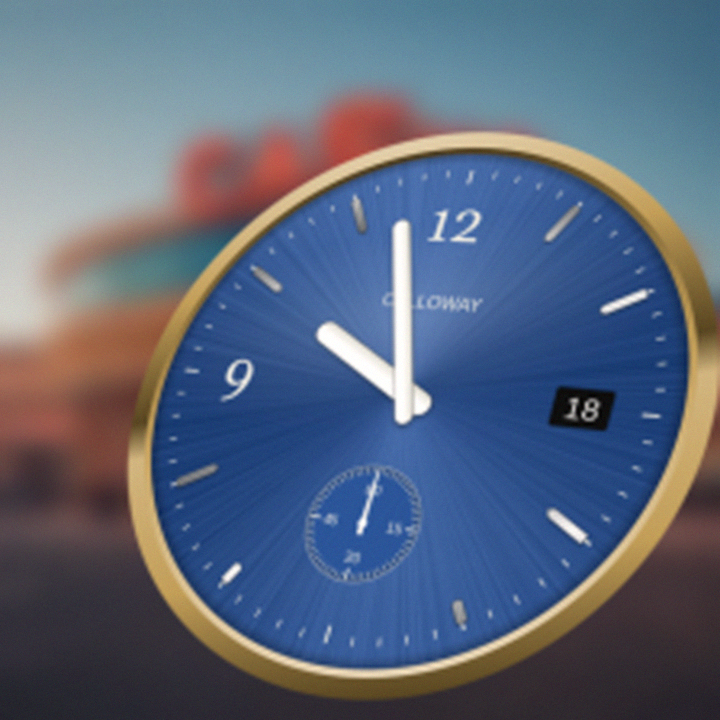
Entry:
9 h 57 min
